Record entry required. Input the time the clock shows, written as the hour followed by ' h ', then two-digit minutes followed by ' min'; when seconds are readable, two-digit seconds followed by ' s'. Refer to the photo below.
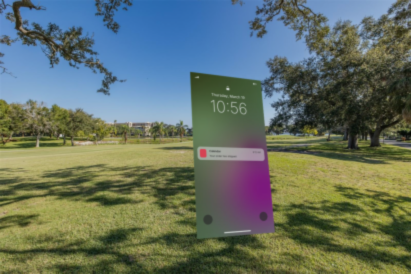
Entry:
10 h 56 min
